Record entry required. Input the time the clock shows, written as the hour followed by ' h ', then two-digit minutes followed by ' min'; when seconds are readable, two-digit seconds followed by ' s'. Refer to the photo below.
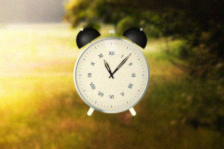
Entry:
11 h 07 min
